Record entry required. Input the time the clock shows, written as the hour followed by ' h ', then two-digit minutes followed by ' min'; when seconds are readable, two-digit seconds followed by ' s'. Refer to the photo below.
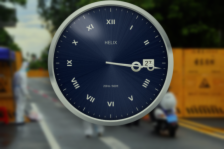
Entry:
3 h 16 min
